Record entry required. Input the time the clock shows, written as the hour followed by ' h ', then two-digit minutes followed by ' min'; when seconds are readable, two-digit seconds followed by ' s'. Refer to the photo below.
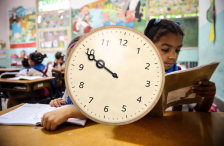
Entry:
9 h 49 min
